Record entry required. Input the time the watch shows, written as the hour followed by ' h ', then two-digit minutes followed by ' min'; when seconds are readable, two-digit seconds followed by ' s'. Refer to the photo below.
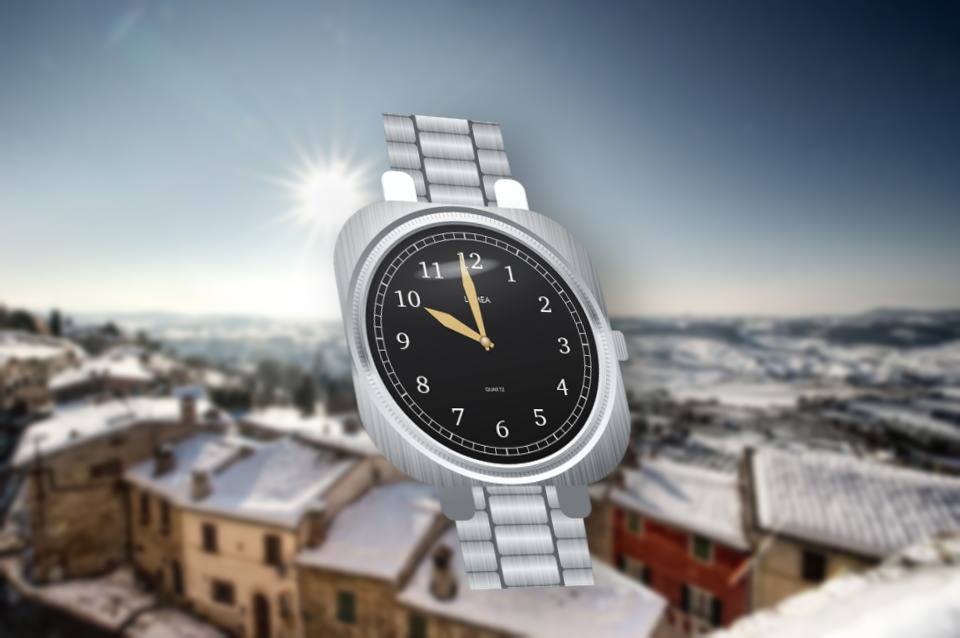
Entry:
9 h 59 min
